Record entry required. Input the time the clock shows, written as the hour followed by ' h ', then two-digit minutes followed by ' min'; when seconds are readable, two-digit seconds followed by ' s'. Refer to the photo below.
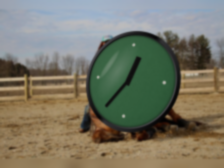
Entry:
12 h 36 min
